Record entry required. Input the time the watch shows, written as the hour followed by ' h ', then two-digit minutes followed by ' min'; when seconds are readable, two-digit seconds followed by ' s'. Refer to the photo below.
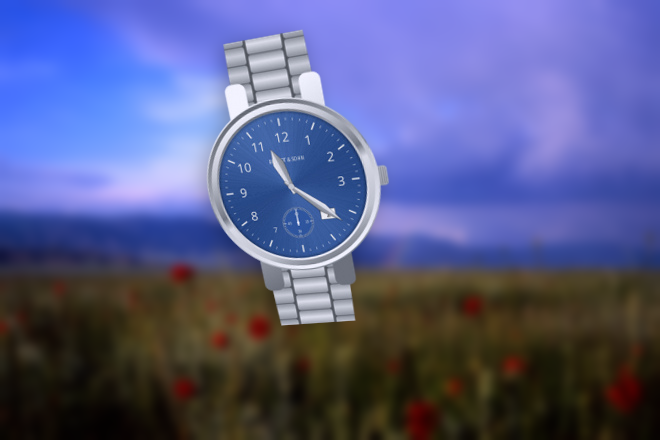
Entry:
11 h 22 min
